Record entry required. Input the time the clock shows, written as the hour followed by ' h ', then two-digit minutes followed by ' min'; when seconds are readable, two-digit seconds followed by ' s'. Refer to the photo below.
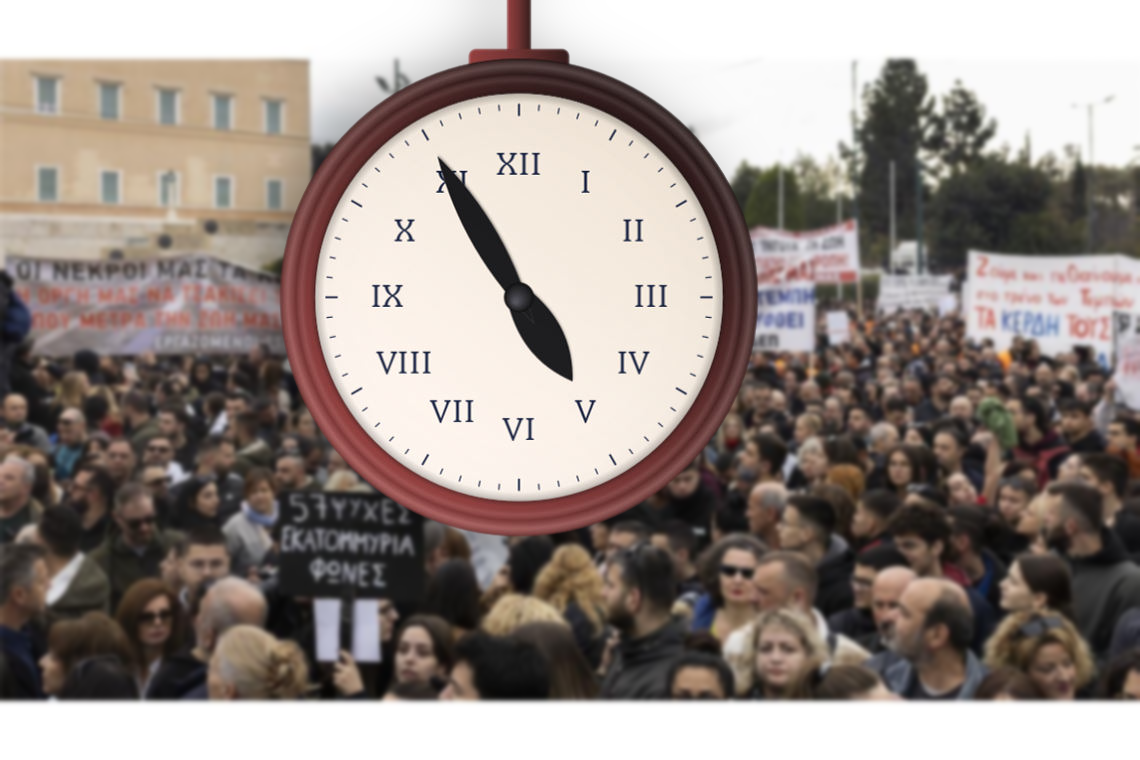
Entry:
4 h 55 min
